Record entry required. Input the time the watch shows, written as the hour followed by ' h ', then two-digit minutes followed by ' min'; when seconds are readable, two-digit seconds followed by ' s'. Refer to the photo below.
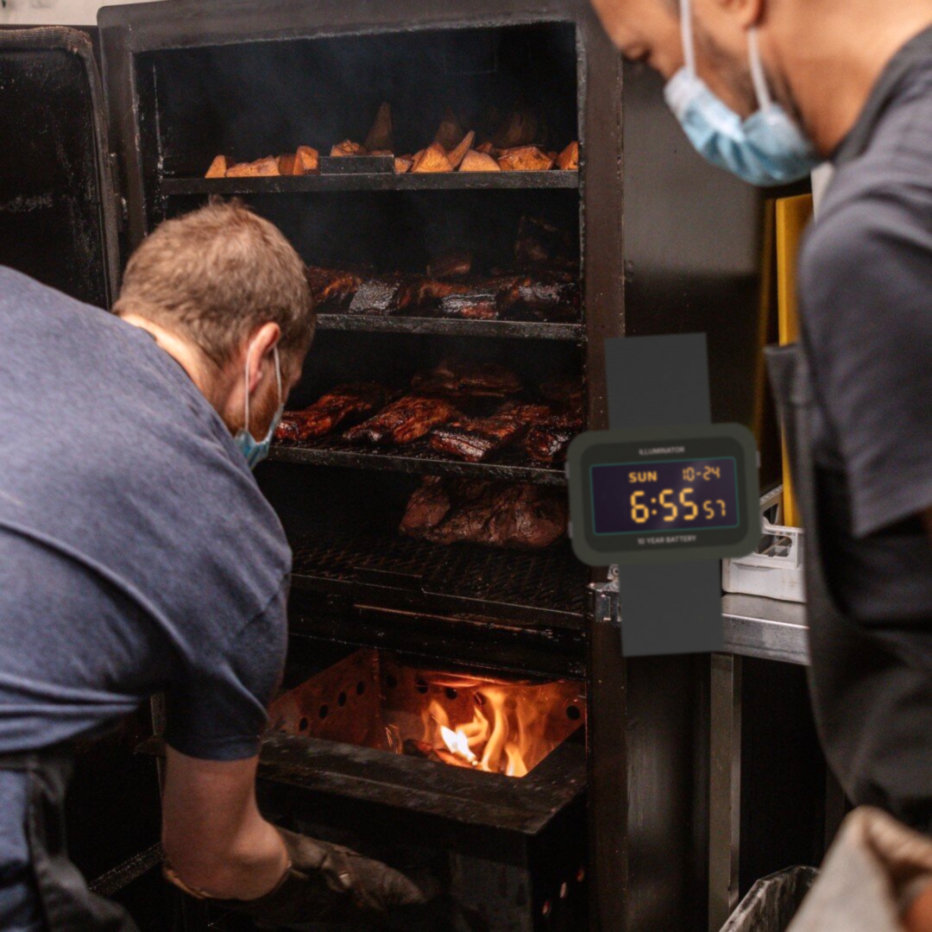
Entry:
6 h 55 min 57 s
